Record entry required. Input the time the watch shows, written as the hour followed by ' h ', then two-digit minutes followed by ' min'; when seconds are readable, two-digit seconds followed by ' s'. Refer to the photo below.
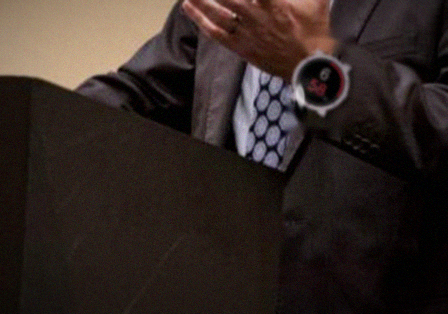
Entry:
6 h 58 min
